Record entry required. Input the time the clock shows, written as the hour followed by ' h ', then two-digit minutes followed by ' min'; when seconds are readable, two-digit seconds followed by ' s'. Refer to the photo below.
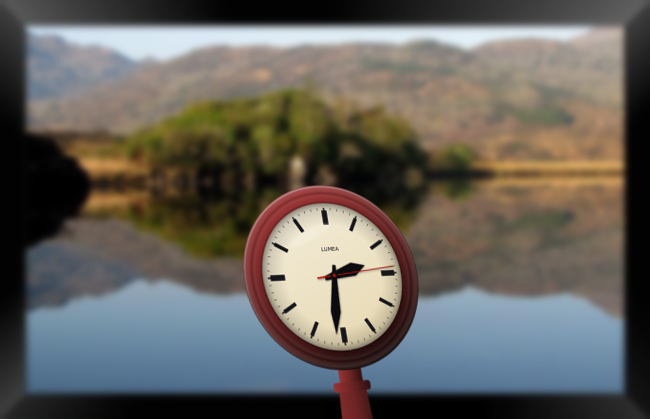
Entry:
2 h 31 min 14 s
